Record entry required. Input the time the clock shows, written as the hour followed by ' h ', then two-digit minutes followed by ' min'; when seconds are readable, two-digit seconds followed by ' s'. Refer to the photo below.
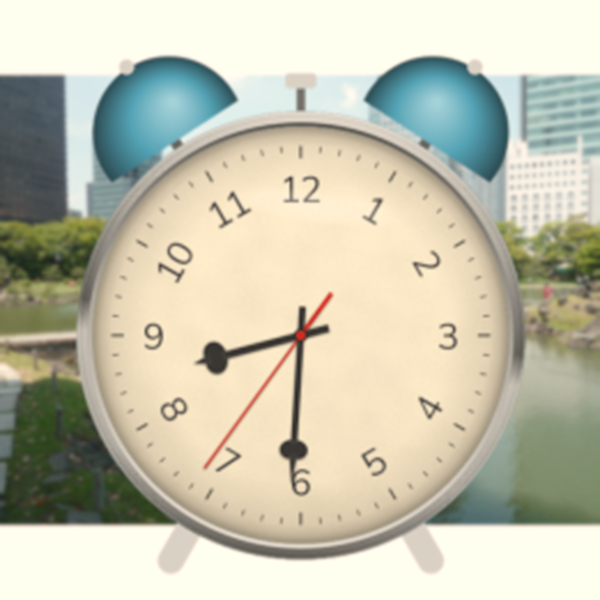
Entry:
8 h 30 min 36 s
